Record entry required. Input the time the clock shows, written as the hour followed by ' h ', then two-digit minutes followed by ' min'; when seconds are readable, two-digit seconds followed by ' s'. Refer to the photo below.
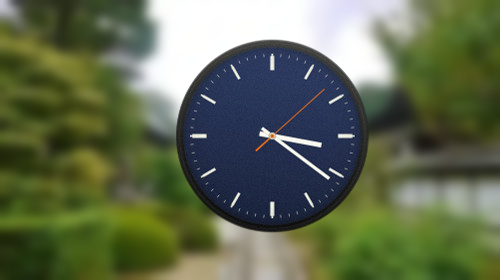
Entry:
3 h 21 min 08 s
